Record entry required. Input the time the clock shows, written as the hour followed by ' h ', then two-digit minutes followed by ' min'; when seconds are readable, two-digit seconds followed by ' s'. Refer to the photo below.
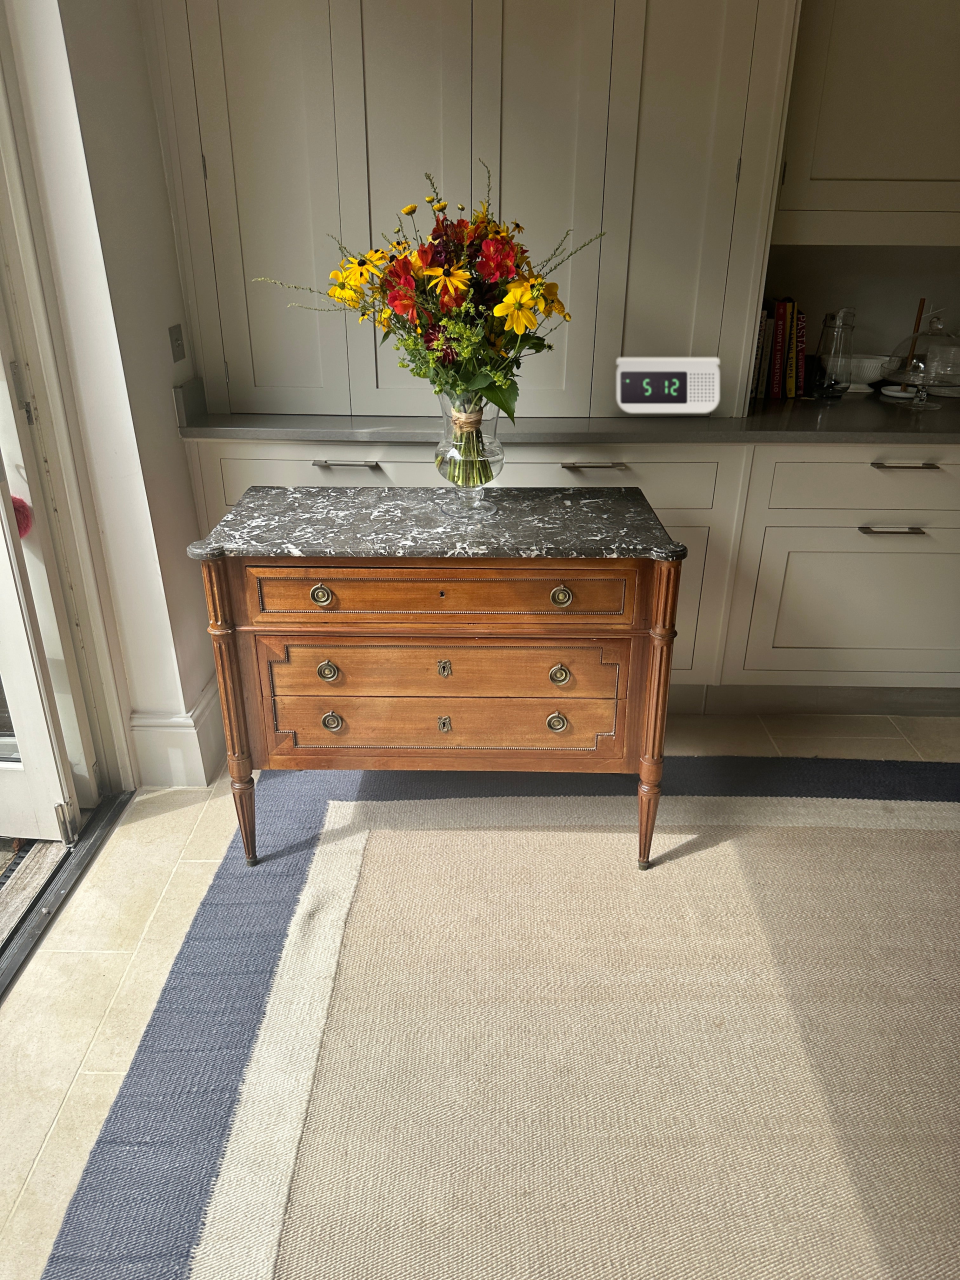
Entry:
5 h 12 min
